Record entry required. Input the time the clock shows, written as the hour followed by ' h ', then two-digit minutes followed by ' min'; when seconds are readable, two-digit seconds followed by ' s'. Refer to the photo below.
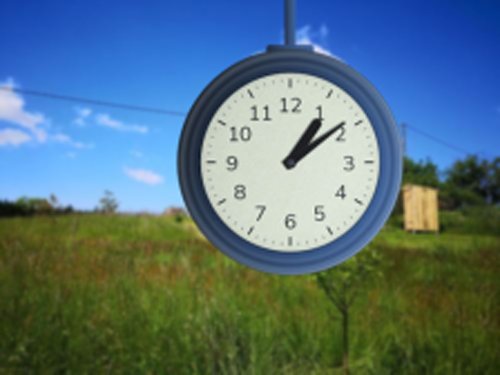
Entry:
1 h 09 min
